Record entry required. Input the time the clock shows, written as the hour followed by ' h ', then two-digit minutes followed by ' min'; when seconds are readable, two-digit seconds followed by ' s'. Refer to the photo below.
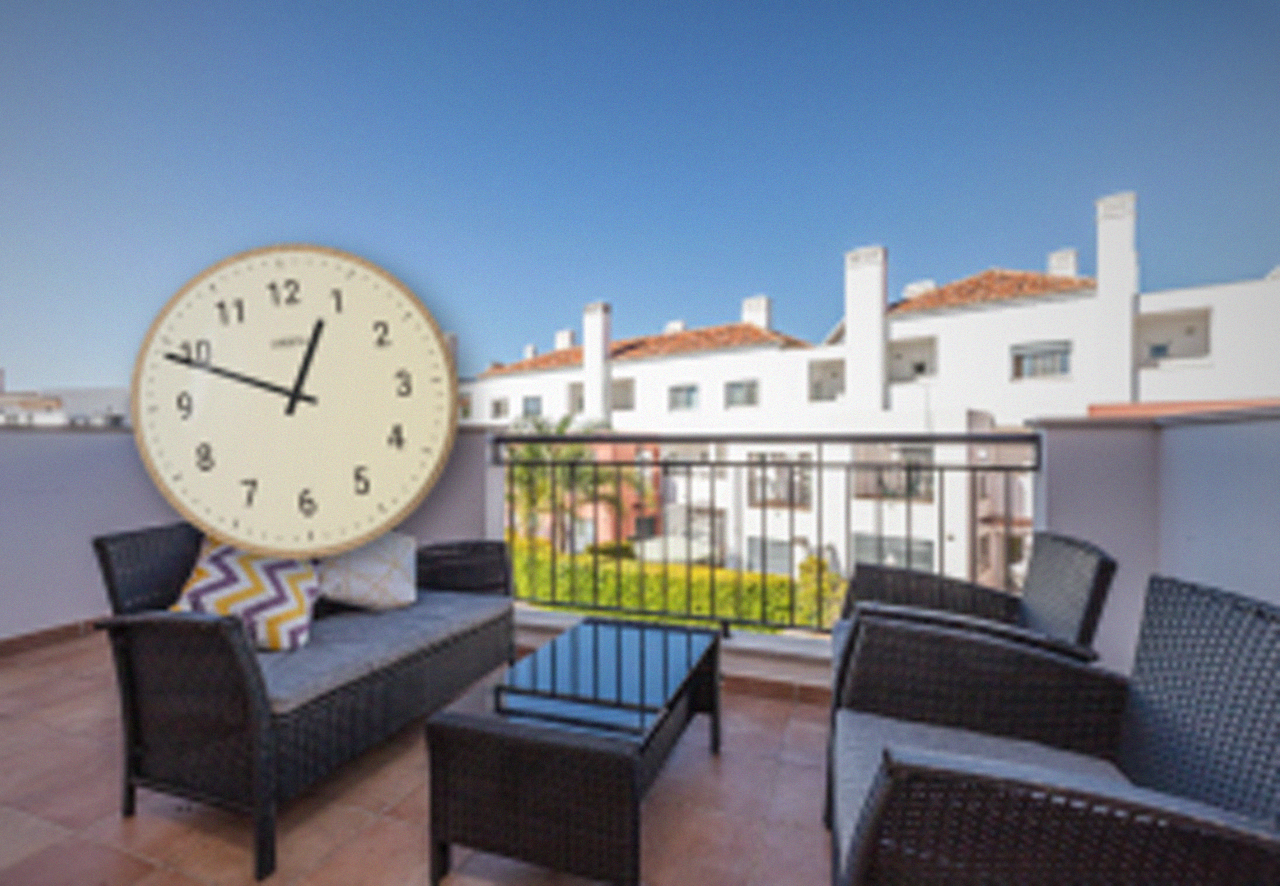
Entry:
12 h 49 min
